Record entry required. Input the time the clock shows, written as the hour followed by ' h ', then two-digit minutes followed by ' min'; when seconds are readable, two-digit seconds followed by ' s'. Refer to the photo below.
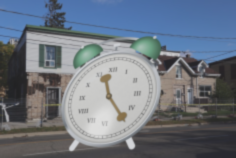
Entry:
11 h 24 min
